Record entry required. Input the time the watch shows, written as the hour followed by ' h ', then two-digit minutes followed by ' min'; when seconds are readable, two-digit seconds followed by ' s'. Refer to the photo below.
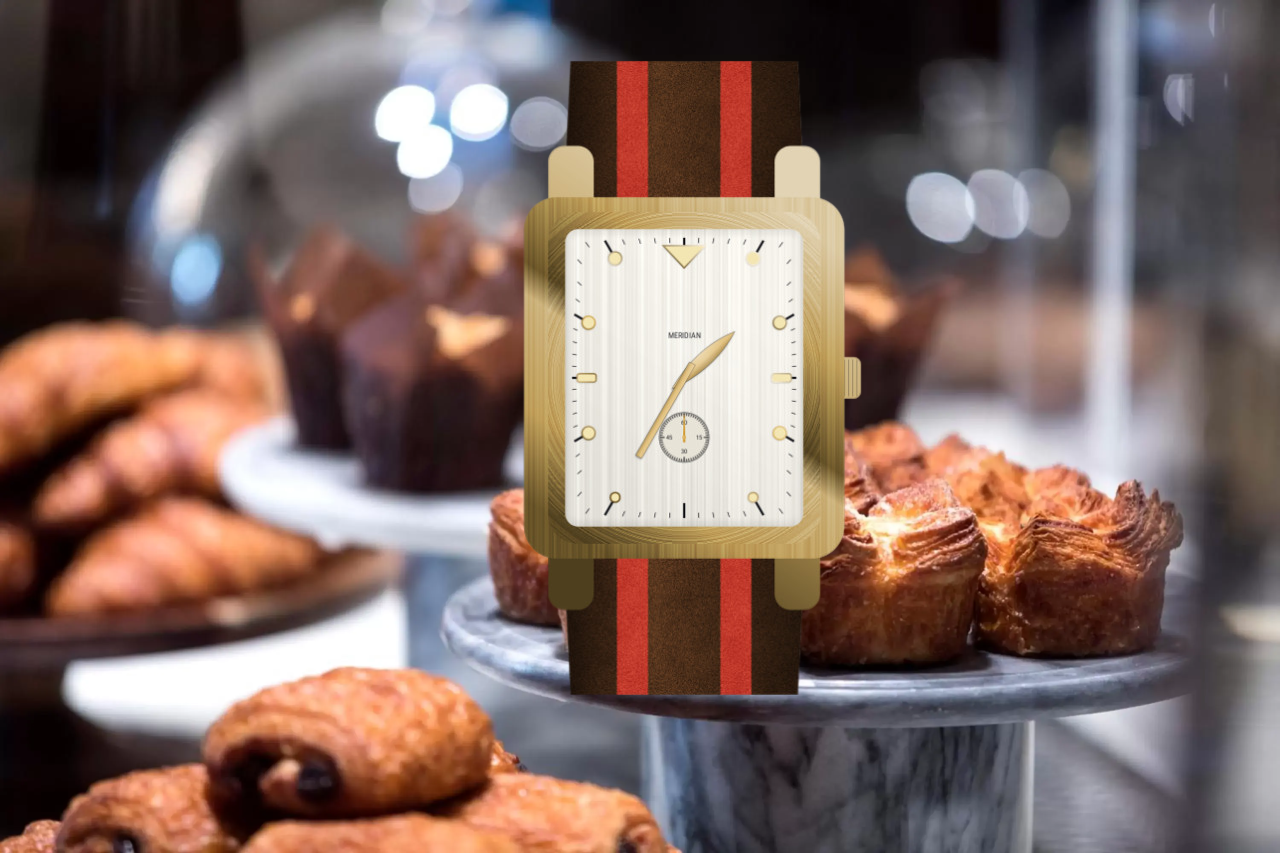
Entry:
1 h 35 min
